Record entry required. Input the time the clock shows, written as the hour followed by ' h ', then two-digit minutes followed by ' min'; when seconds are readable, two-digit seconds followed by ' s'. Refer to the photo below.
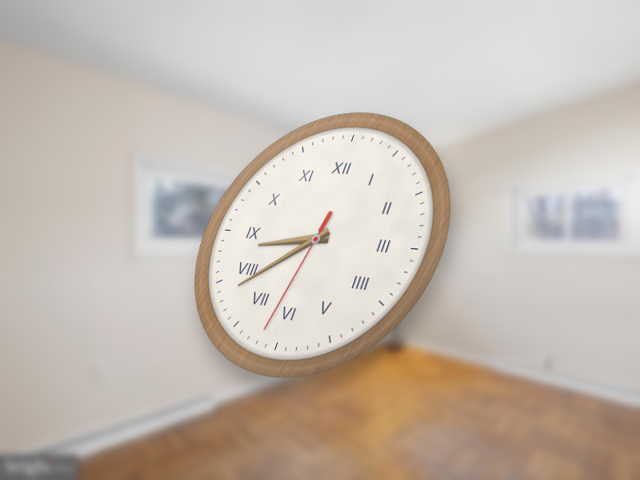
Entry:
8 h 38 min 32 s
